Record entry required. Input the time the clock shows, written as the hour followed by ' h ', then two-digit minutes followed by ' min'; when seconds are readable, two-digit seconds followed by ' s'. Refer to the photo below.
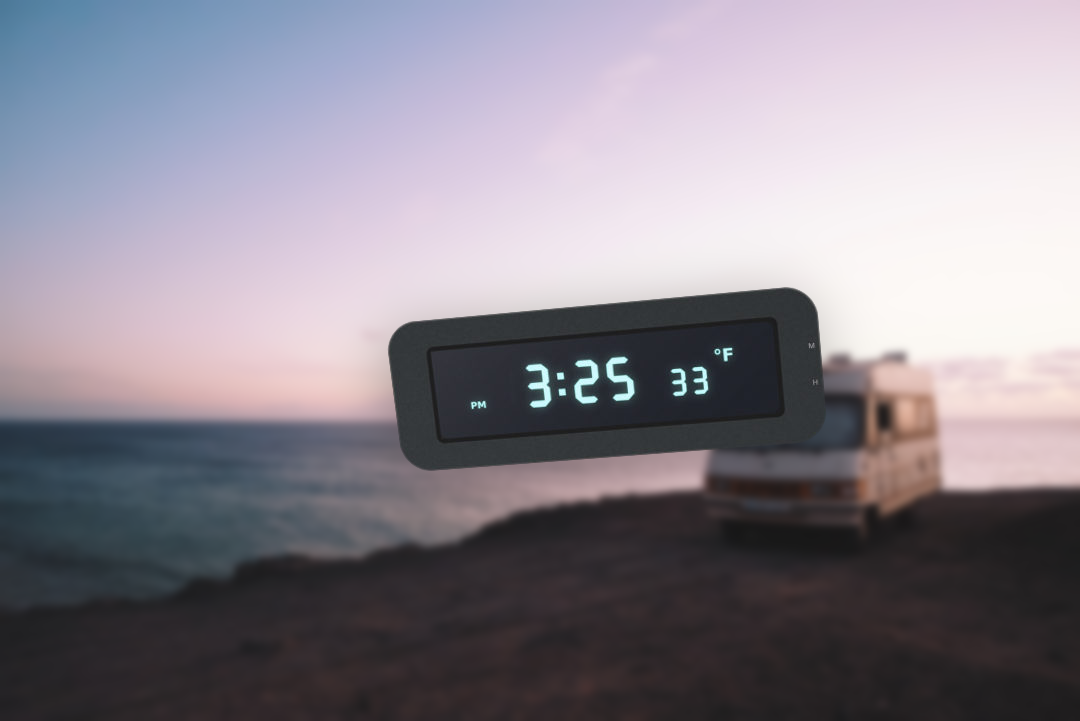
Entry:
3 h 25 min
